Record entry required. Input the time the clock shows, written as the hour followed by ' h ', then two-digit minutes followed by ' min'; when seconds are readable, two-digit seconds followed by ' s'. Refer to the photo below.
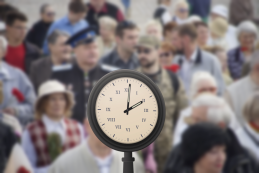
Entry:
2 h 01 min
